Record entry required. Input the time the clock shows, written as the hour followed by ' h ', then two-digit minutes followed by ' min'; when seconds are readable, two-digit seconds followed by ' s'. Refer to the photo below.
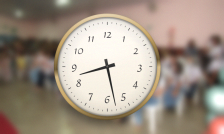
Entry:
8 h 28 min
